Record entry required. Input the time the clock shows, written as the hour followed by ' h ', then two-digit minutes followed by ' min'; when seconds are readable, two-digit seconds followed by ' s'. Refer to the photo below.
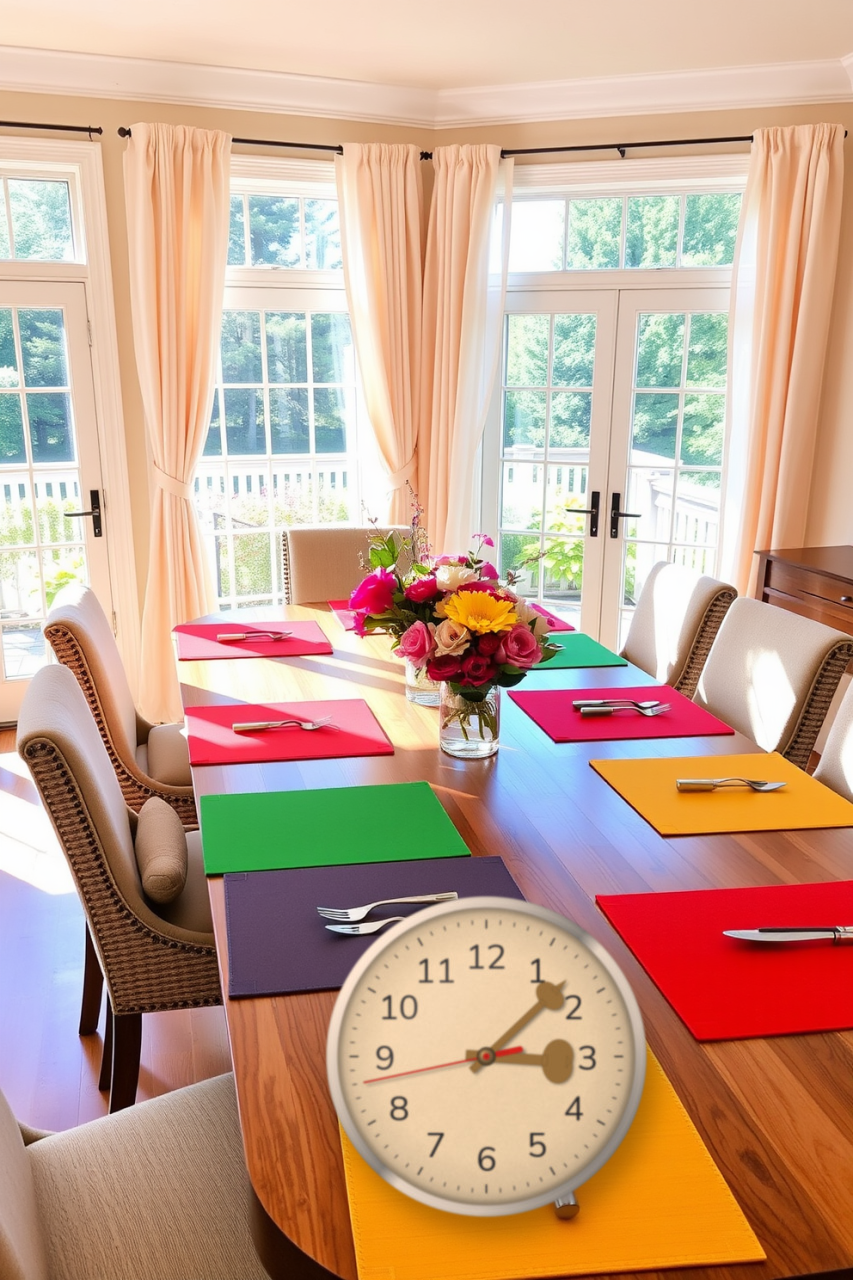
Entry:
3 h 07 min 43 s
